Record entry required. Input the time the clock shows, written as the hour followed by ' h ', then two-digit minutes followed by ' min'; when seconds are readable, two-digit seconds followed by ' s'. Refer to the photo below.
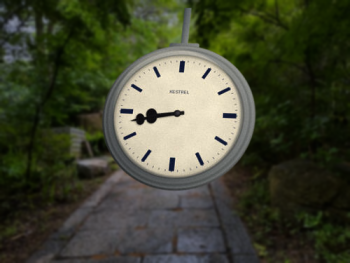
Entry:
8 h 43 min
